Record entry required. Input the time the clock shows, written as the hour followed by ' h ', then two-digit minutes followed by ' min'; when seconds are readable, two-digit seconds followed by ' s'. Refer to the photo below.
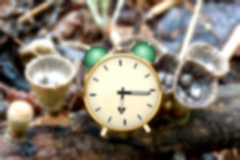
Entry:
6 h 16 min
